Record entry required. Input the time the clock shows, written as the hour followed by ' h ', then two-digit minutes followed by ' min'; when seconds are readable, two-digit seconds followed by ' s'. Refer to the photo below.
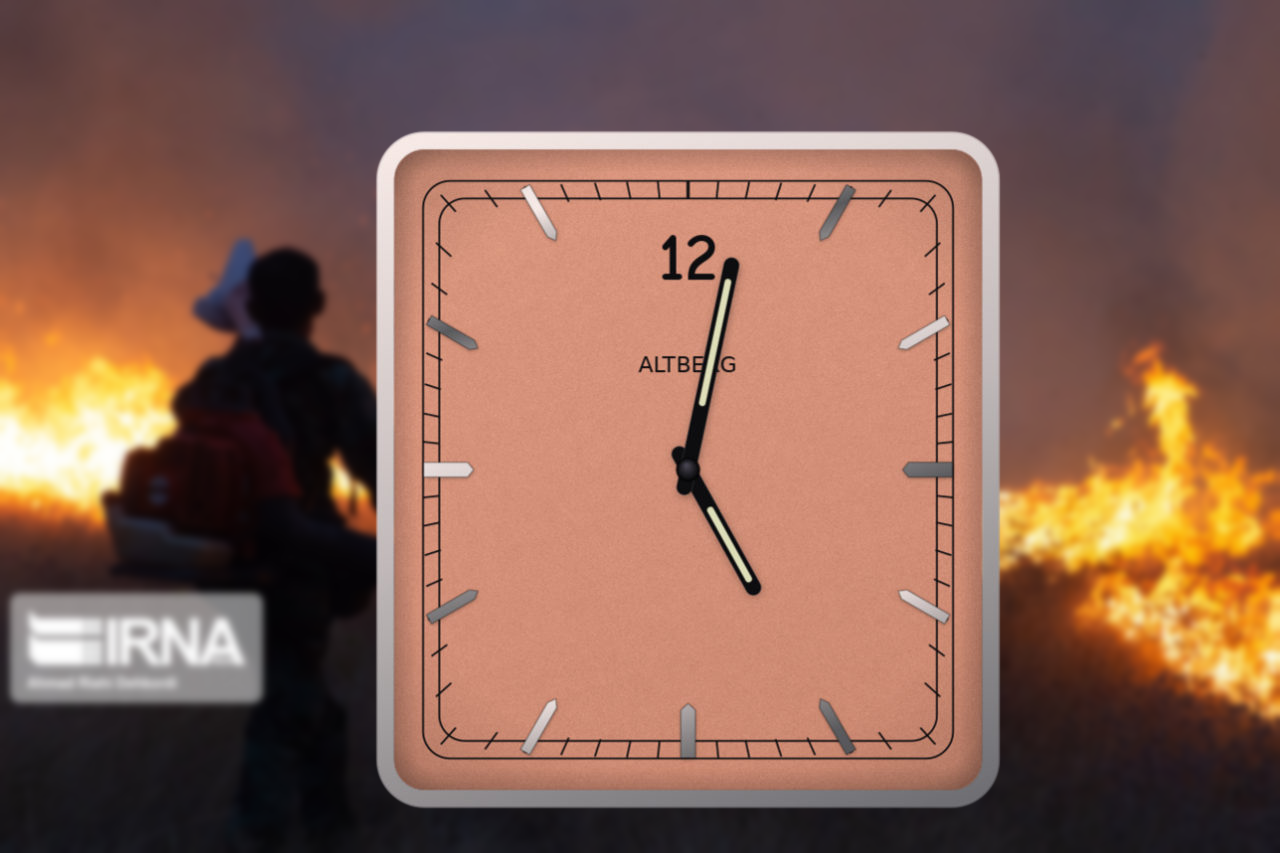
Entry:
5 h 02 min
